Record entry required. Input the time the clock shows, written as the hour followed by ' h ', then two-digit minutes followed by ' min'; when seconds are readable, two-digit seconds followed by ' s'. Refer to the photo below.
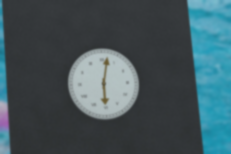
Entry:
6 h 02 min
